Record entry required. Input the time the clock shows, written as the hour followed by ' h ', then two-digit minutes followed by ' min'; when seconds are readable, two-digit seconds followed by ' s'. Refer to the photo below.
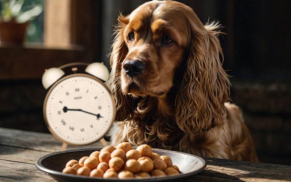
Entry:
9 h 19 min
